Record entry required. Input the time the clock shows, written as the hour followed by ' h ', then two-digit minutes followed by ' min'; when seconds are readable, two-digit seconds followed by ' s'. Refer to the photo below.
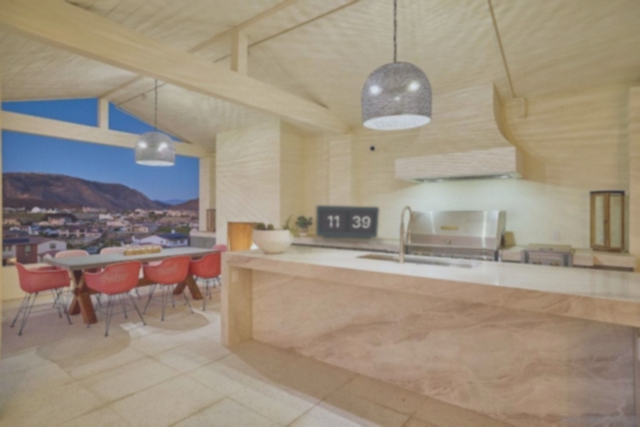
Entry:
11 h 39 min
